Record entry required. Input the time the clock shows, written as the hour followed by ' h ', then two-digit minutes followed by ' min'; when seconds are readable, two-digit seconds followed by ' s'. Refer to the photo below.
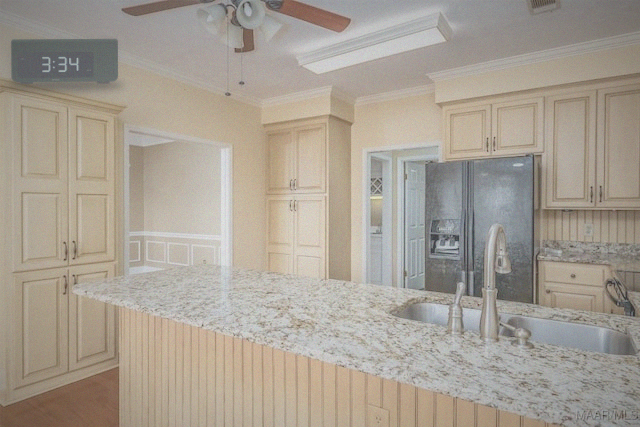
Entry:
3 h 34 min
